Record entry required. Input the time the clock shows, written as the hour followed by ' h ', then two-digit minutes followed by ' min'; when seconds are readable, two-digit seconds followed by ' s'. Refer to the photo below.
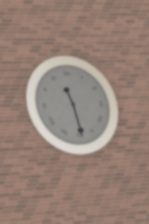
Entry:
11 h 29 min
